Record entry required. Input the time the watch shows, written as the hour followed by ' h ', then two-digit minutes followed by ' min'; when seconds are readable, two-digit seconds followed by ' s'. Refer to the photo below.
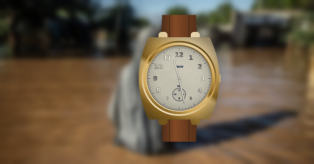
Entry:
11 h 28 min
